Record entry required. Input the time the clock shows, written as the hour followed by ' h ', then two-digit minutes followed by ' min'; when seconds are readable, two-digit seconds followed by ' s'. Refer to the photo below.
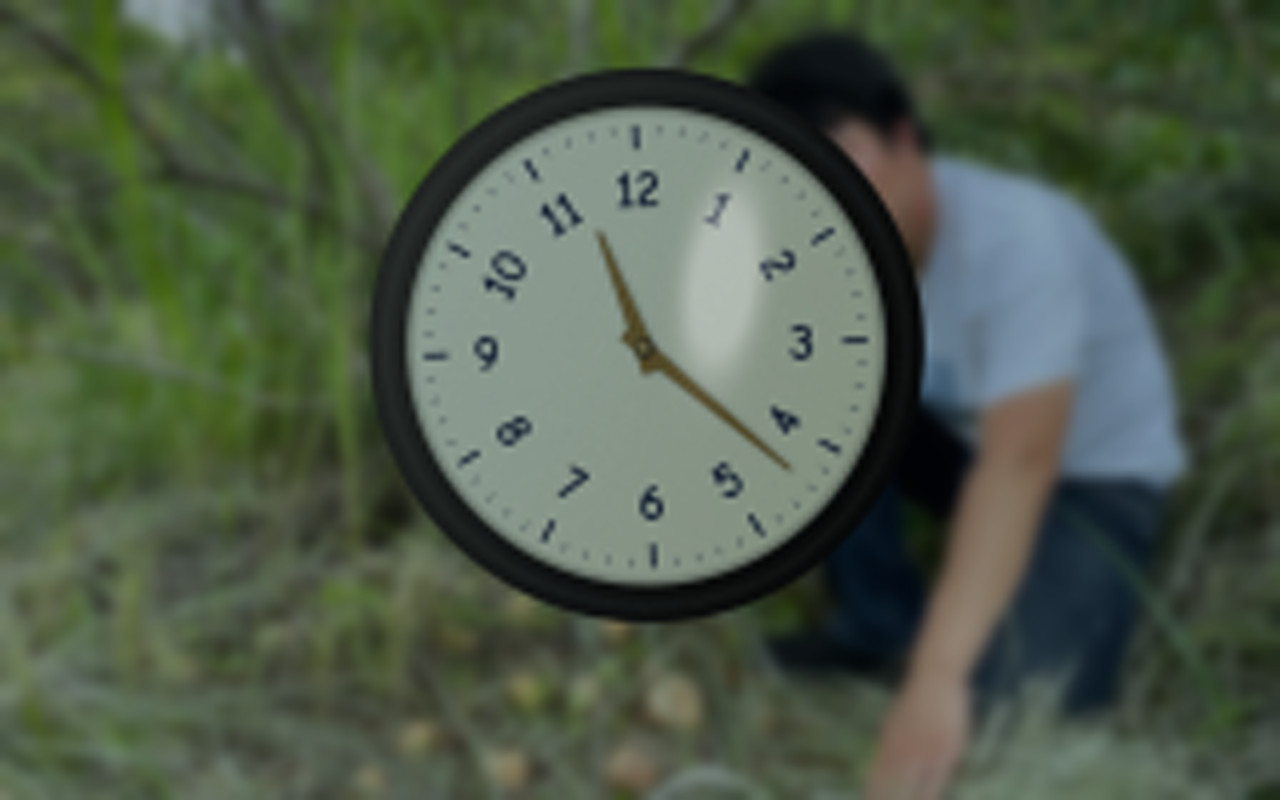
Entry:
11 h 22 min
